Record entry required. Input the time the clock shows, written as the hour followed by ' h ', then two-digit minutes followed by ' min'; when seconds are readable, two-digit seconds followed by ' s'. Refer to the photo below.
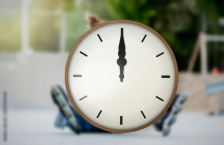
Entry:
12 h 00 min
